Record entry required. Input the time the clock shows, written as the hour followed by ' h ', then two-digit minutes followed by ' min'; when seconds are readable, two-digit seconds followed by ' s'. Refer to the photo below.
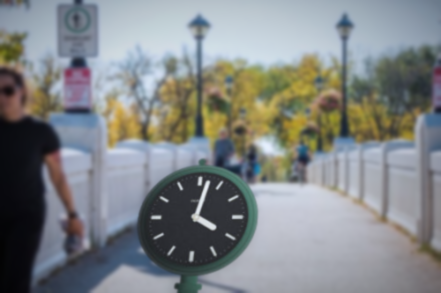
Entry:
4 h 02 min
